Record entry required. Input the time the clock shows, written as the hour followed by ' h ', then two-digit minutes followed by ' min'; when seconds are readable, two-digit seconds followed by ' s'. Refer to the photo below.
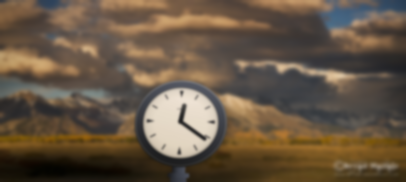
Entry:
12 h 21 min
